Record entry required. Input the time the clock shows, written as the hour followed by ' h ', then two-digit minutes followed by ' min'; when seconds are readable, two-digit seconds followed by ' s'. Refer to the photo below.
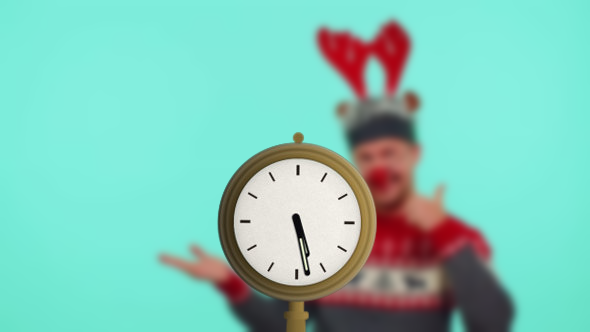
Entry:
5 h 28 min
